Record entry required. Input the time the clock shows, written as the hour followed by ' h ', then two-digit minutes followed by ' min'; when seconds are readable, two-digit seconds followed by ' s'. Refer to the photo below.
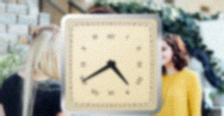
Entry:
4 h 40 min
